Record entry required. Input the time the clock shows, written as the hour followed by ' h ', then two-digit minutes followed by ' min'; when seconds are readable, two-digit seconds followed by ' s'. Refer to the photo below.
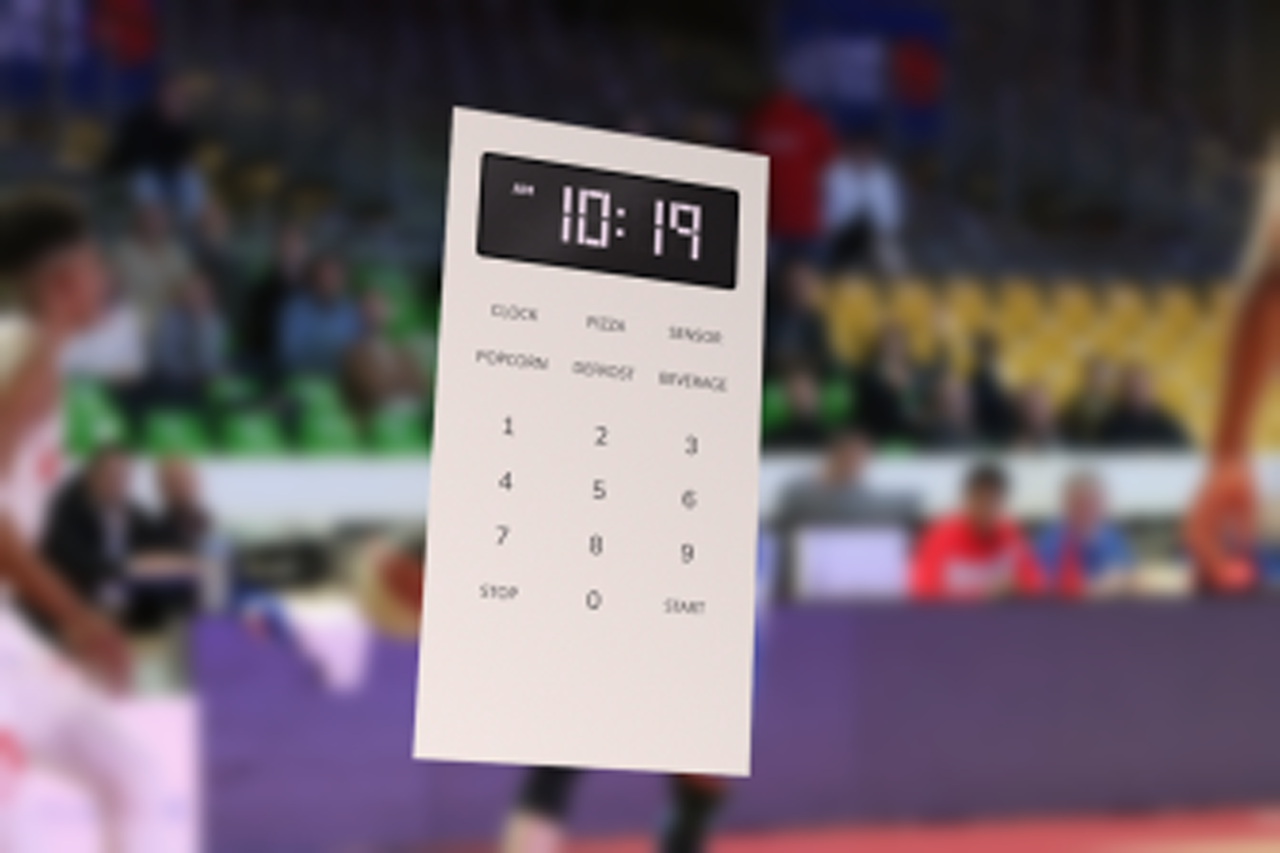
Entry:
10 h 19 min
